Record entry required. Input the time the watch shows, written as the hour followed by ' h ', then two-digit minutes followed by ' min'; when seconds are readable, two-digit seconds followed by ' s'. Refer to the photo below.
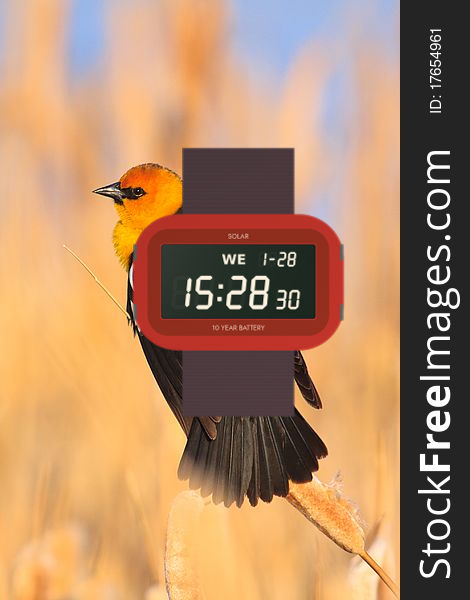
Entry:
15 h 28 min 30 s
